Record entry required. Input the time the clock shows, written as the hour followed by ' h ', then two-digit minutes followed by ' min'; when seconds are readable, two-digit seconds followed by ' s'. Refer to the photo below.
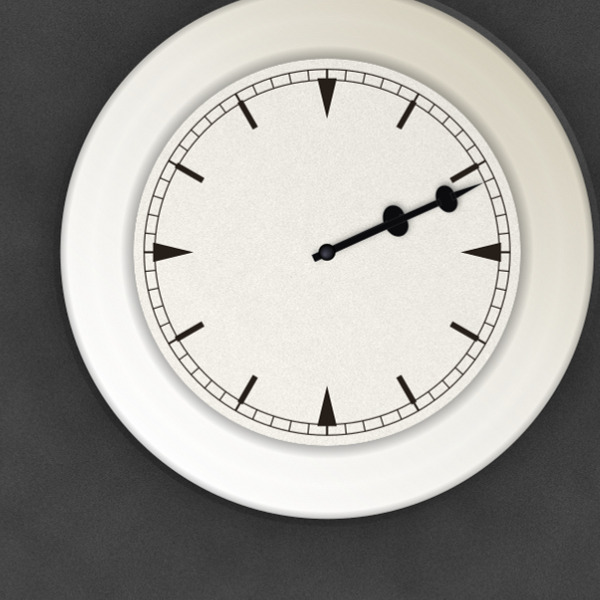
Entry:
2 h 11 min
